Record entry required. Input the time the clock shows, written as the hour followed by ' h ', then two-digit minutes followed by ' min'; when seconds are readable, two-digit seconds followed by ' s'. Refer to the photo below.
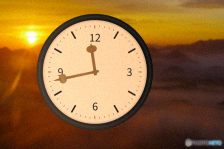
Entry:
11 h 43 min
